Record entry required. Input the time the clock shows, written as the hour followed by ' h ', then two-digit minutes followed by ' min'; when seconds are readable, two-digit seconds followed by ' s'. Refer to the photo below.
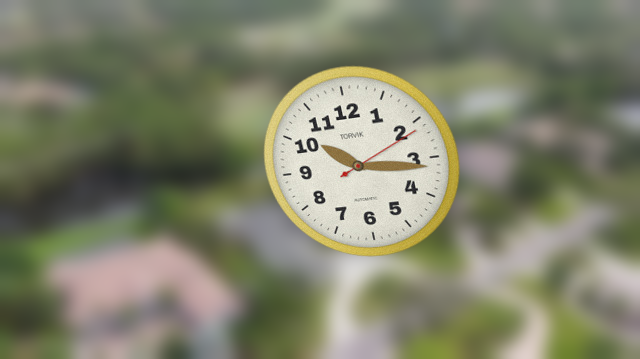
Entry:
10 h 16 min 11 s
